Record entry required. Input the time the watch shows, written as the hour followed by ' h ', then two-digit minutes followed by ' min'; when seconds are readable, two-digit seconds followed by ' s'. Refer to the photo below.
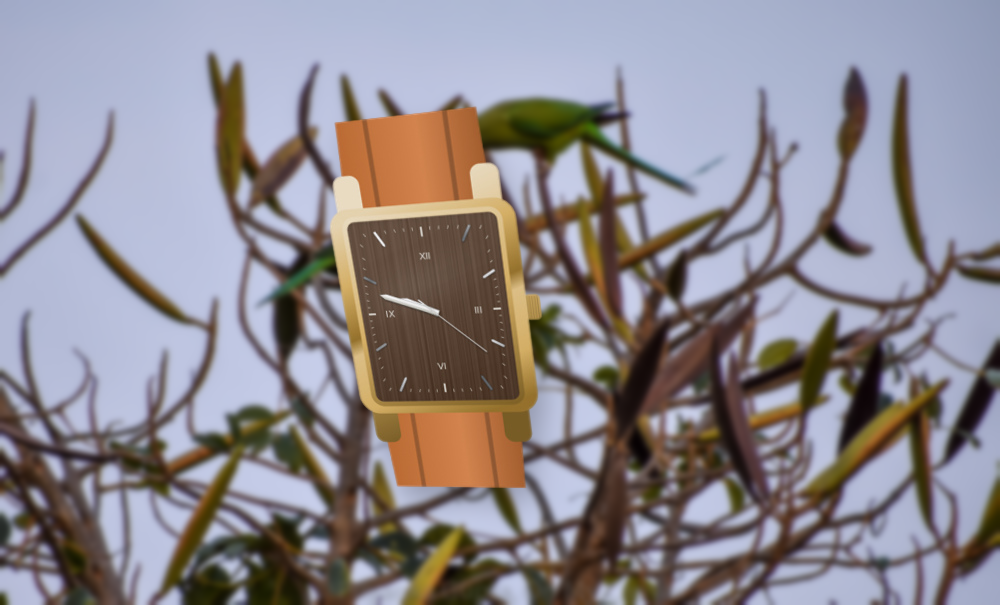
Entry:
9 h 48 min 22 s
